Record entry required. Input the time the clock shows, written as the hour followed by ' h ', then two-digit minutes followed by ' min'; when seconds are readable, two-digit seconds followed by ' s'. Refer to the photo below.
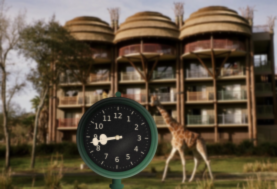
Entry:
8 h 43 min
